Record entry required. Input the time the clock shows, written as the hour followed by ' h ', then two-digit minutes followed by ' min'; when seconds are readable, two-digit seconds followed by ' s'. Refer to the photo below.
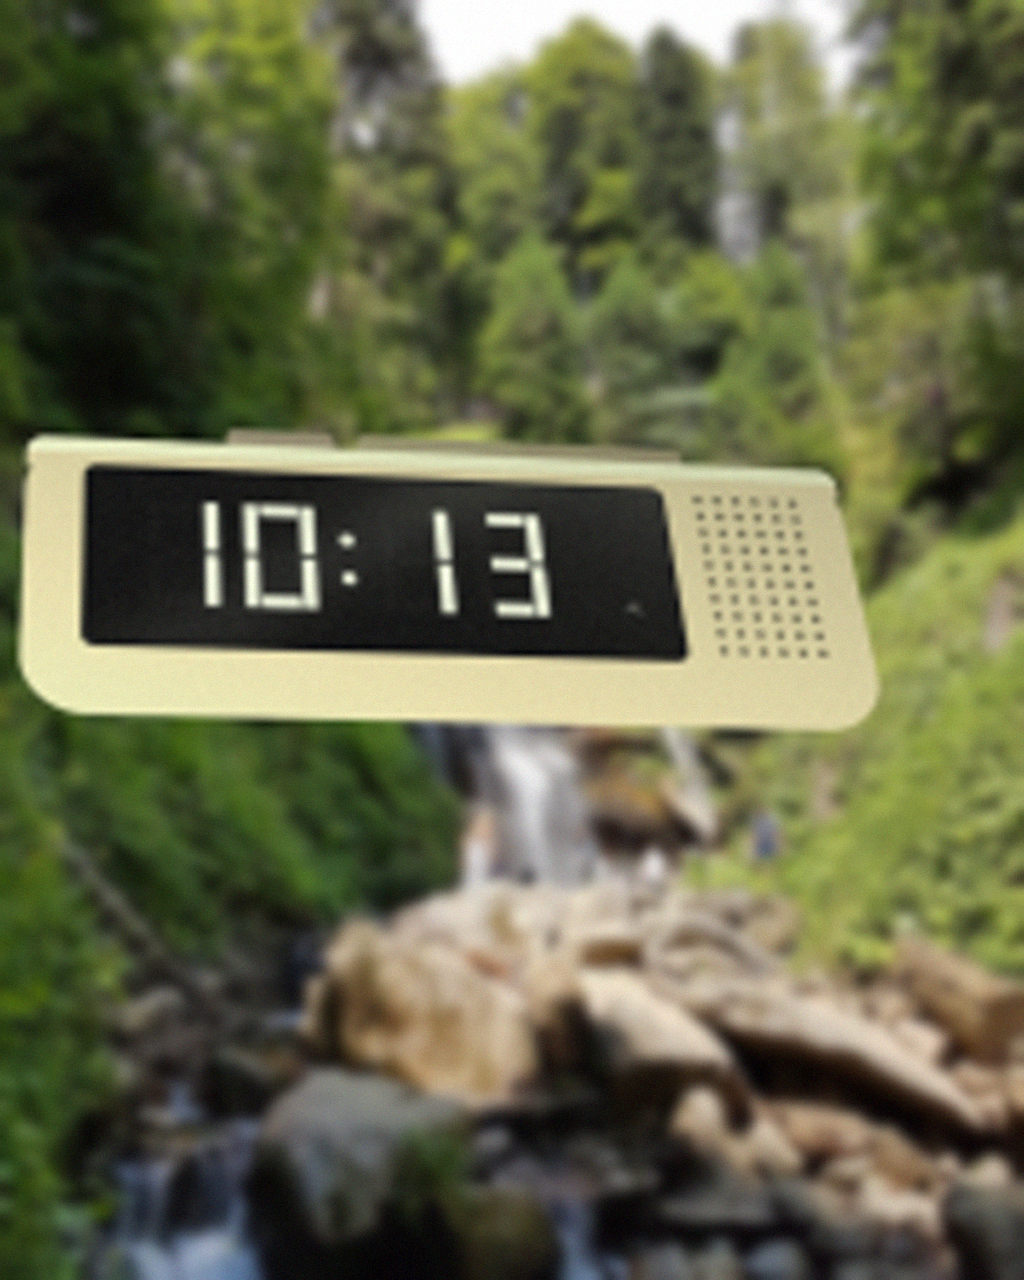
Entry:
10 h 13 min
